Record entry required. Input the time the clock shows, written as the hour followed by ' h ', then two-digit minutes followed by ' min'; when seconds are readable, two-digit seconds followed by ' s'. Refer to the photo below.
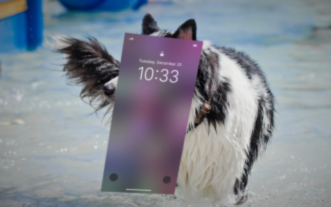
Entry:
10 h 33 min
